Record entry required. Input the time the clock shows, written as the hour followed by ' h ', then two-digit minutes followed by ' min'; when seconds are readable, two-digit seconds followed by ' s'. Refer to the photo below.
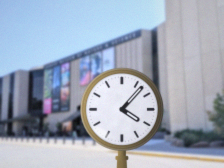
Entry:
4 h 07 min
